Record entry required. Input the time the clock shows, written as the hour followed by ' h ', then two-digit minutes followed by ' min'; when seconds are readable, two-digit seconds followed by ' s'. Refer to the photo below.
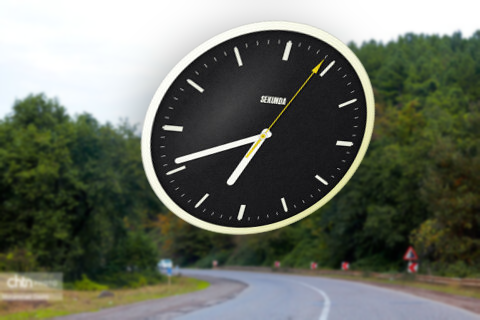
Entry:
6 h 41 min 04 s
